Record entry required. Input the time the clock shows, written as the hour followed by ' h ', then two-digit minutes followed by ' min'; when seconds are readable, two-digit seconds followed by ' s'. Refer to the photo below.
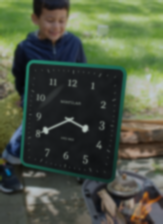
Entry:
3 h 40 min
